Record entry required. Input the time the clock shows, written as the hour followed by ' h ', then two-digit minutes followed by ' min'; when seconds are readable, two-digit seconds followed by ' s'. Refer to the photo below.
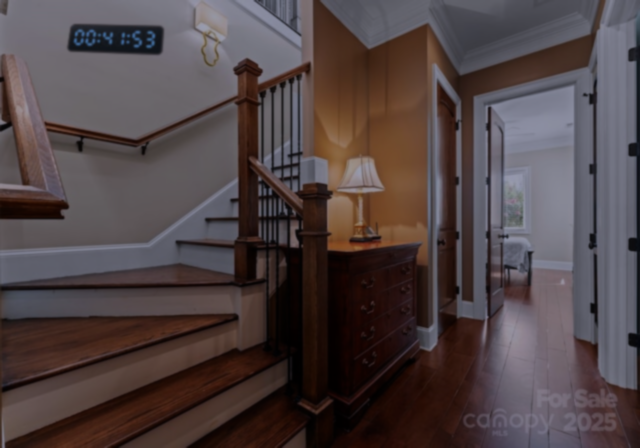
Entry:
0 h 41 min 53 s
